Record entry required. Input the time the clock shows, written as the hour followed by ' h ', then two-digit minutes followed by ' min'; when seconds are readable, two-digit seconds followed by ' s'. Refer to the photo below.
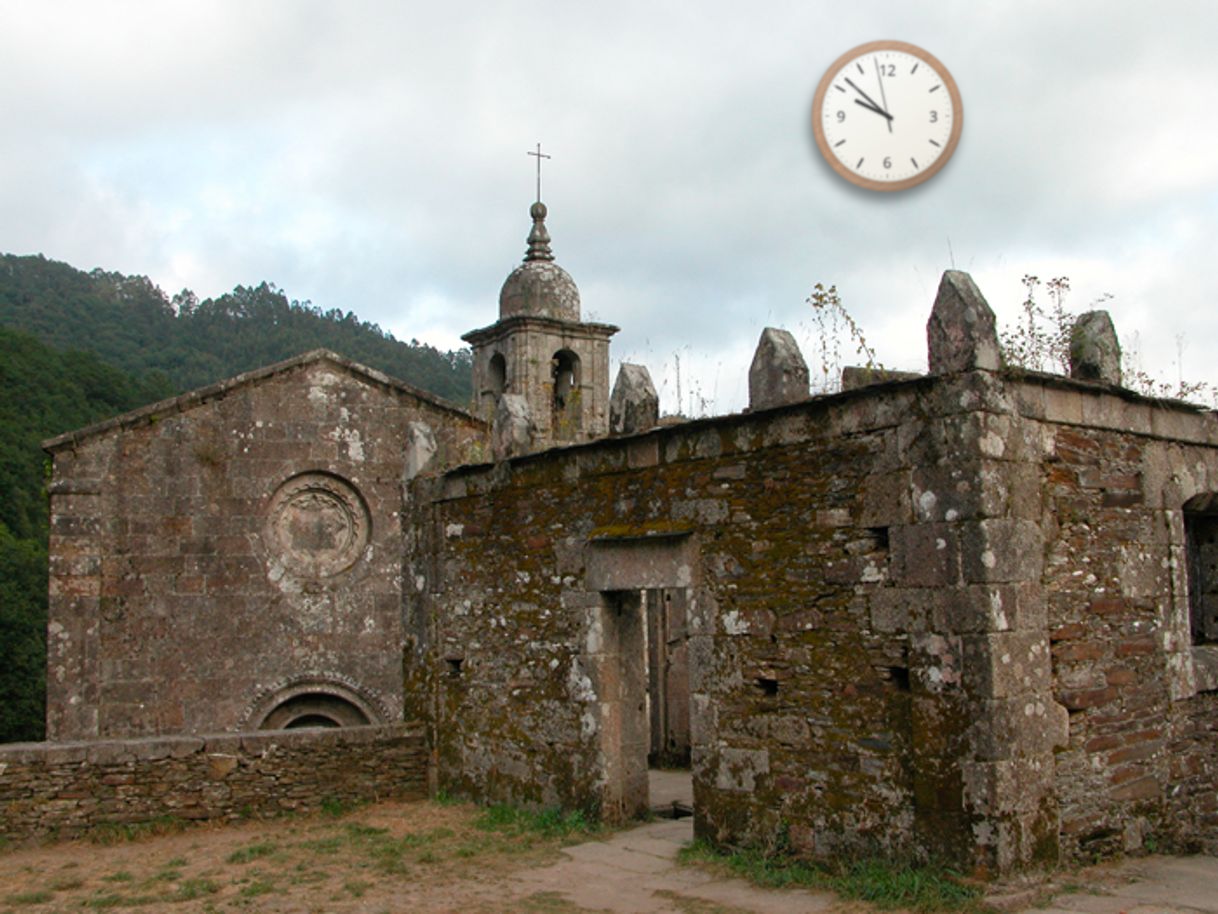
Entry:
9 h 51 min 58 s
